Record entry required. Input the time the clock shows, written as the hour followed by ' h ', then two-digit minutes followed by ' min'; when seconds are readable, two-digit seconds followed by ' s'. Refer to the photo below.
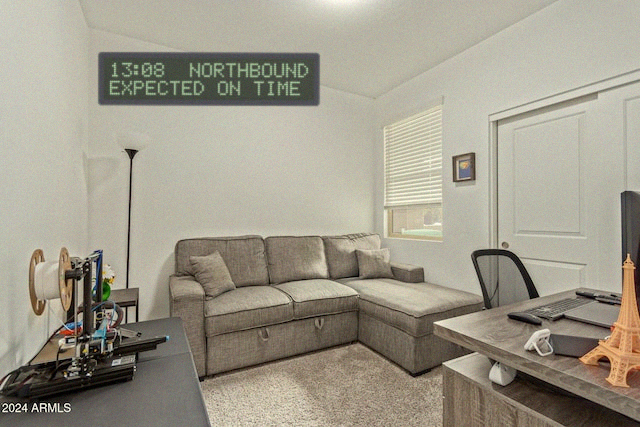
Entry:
13 h 08 min
